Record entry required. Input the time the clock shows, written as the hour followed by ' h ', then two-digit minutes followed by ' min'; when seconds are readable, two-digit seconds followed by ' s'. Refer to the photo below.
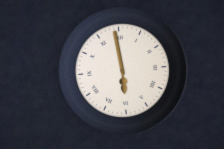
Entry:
5 h 59 min
